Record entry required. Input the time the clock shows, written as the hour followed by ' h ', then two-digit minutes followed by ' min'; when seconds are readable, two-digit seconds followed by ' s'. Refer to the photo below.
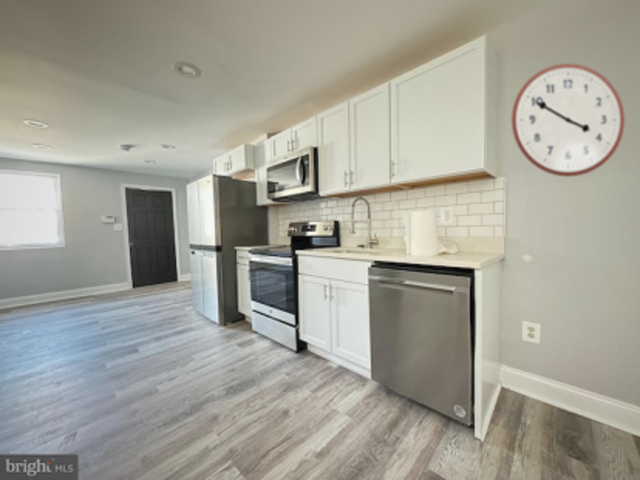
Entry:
3 h 50 min
